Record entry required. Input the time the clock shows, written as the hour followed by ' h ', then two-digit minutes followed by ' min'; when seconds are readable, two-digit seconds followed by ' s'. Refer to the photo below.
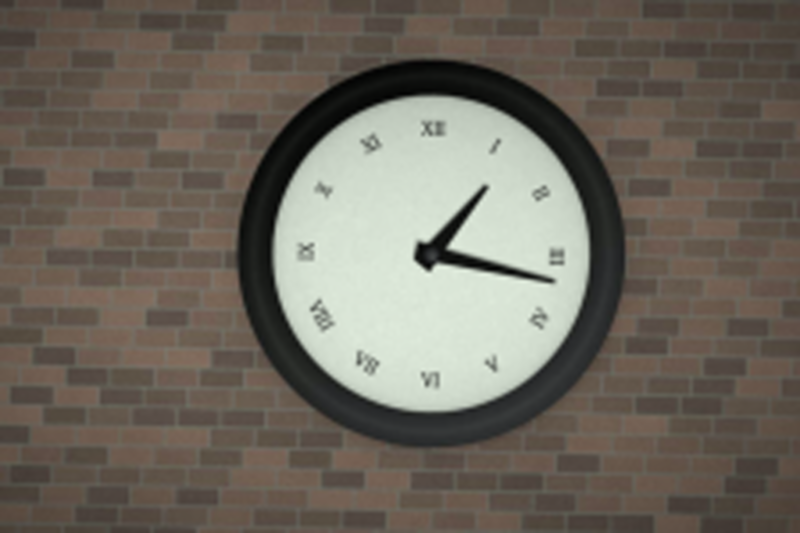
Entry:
1 h 17 min
